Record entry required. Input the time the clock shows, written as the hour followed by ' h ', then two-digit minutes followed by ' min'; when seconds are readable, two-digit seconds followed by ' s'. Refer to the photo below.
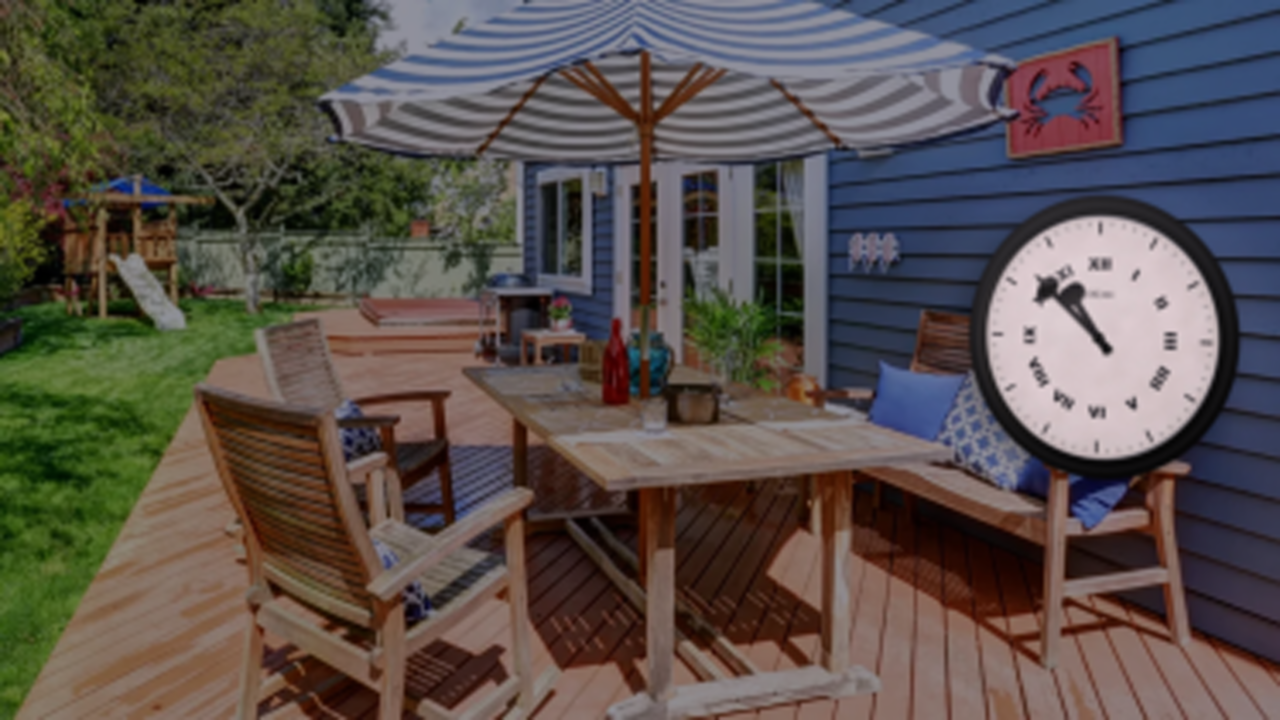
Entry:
10 h 52 min
